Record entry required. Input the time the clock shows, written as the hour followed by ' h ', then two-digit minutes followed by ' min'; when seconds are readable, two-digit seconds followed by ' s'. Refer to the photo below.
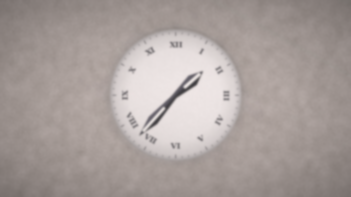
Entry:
1 h 37 min
